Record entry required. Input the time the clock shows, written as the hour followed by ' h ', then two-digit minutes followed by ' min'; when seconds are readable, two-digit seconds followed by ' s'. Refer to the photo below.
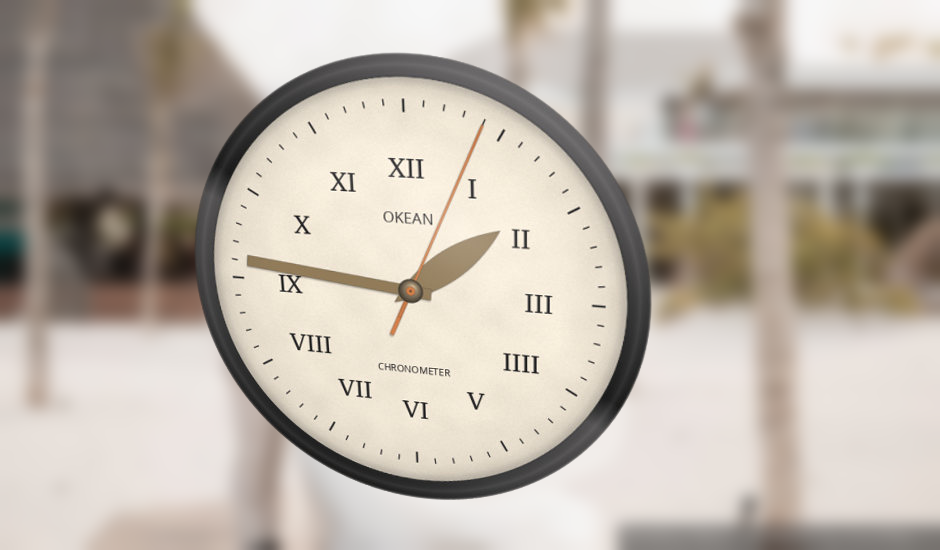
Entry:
1 h 46 min 04 s
